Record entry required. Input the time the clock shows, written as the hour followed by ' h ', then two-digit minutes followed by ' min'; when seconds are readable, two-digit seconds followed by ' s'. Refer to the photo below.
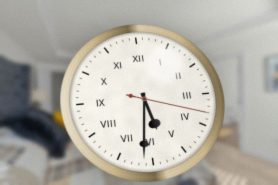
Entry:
5 h 31 min 18 s
